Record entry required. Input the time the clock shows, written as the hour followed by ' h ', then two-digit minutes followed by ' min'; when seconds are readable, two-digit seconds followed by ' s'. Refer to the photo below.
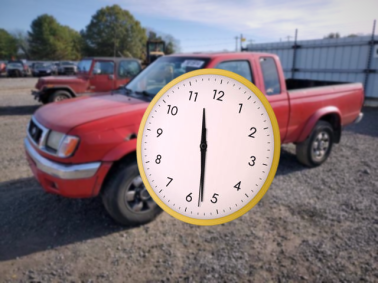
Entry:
11 h 27 min 28 s
